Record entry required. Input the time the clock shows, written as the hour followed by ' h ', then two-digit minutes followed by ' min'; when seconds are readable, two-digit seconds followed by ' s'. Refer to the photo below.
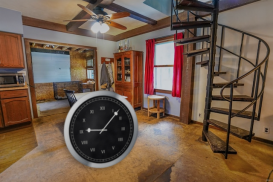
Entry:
9 h 07 min
